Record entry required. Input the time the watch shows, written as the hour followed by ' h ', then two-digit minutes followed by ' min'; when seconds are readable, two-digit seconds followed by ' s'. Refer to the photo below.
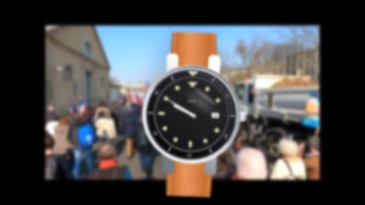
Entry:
9 h 50 min
